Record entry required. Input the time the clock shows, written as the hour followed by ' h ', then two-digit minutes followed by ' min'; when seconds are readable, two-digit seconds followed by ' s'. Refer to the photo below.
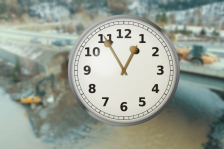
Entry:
12 h 55 min
